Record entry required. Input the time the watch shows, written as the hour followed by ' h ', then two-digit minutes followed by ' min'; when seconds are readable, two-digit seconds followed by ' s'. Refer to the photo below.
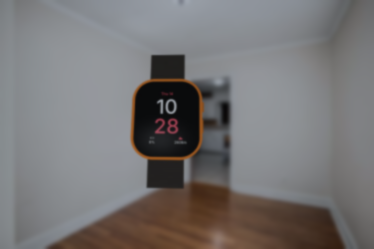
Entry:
10 h 28 min
